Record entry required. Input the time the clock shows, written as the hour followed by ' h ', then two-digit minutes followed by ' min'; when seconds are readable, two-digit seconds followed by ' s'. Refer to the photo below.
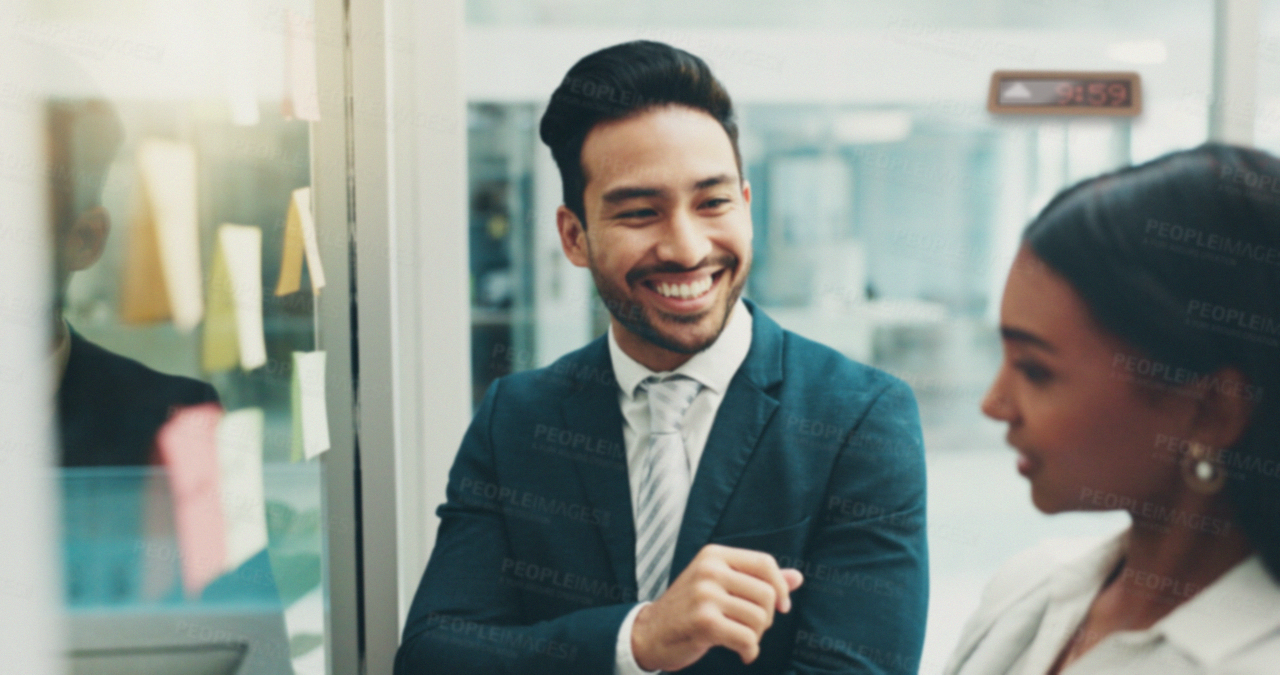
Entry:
9 h 59 min
